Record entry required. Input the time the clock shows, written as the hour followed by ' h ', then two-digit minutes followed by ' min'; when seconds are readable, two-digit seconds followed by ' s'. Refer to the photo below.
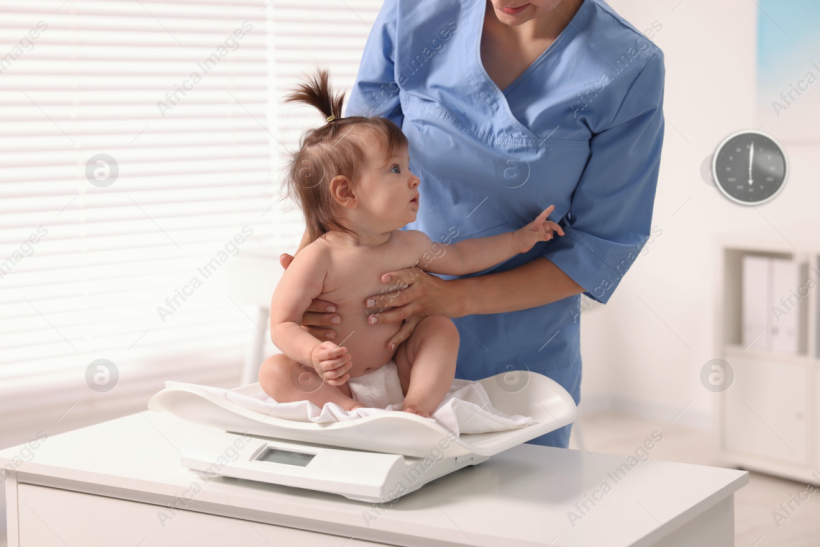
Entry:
6 h 01 min
